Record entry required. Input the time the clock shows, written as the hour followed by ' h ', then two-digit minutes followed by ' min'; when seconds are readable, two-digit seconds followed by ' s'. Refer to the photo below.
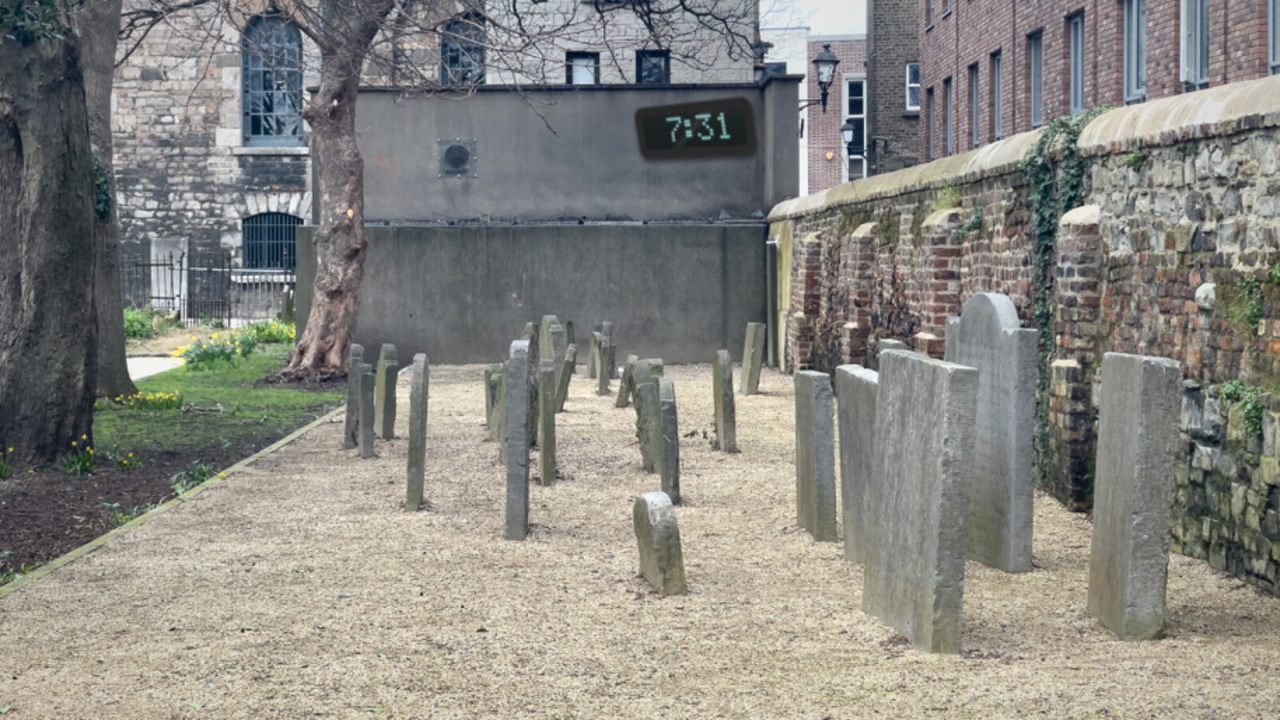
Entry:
7 h 31 min
